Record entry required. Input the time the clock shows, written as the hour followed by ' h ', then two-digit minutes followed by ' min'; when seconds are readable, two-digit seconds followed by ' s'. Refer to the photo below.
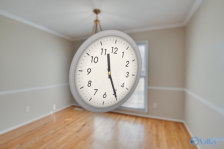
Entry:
11 h 25 min
